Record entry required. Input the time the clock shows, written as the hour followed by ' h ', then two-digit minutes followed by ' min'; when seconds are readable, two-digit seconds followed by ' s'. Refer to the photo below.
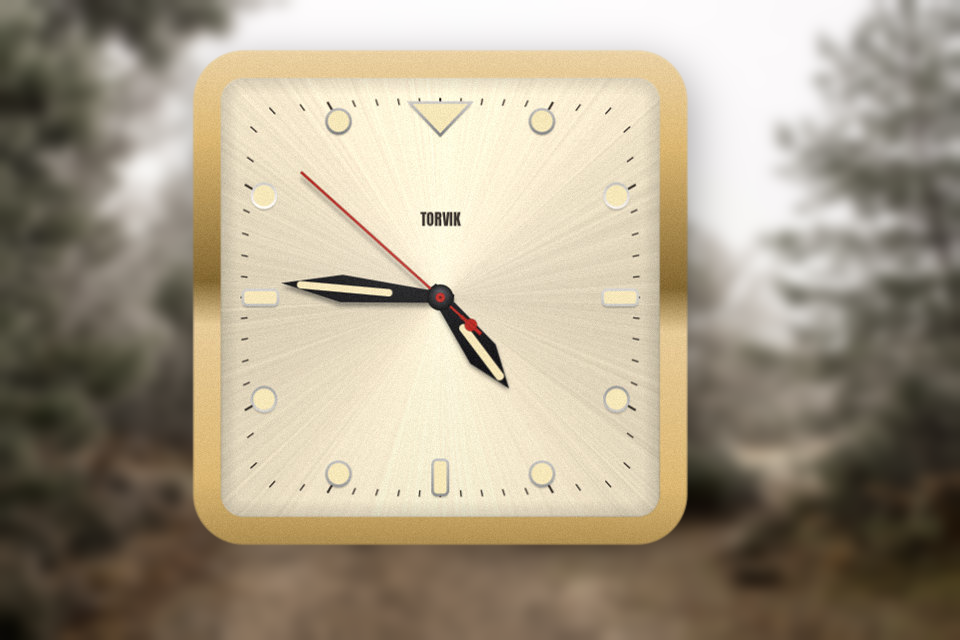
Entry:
4 h 45 min 52 s
